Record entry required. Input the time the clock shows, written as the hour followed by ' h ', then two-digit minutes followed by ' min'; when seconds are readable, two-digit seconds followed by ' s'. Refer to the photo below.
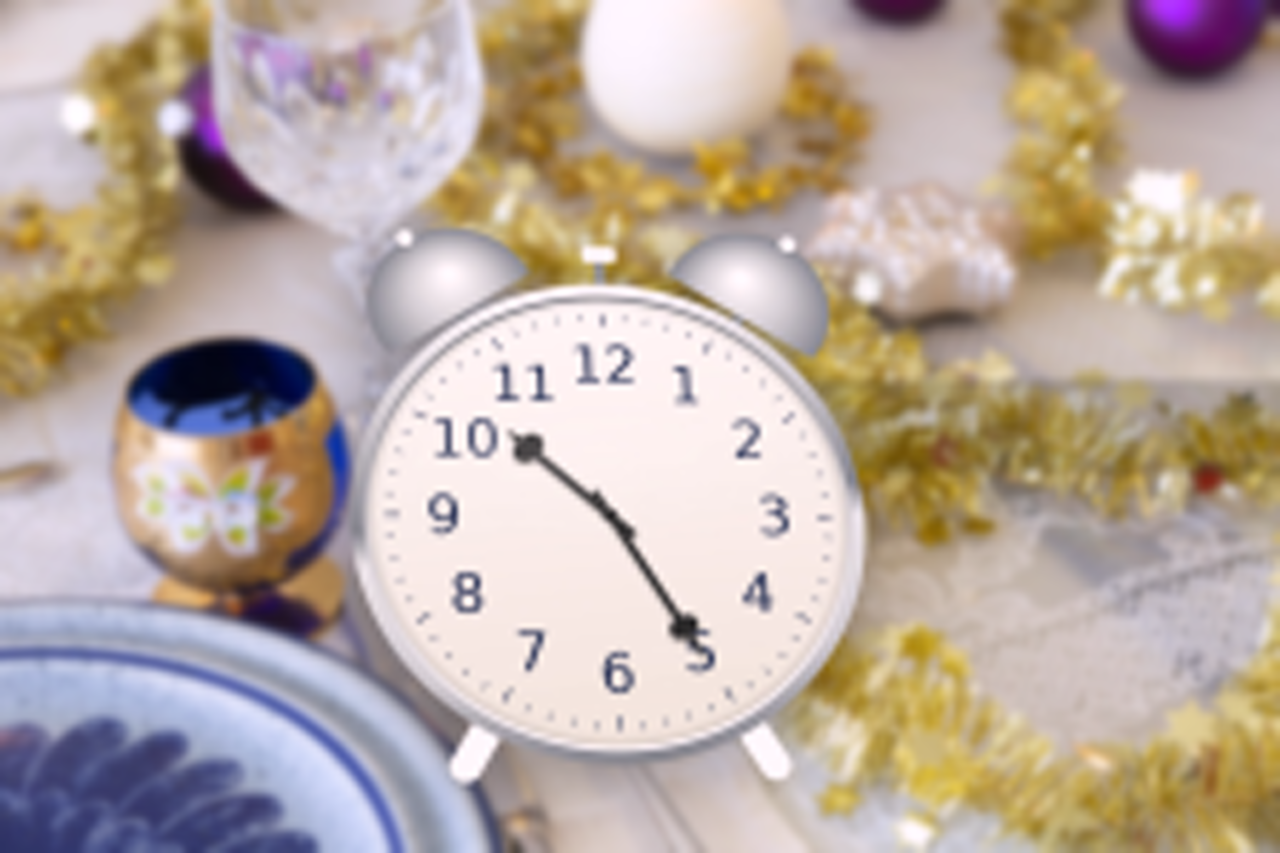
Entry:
10 h 25 min
